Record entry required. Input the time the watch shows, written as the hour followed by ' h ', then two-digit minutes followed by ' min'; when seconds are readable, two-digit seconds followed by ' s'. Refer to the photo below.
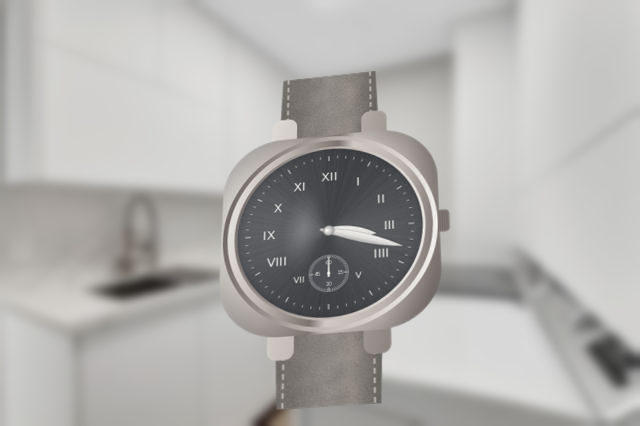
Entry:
3 h 18 min
